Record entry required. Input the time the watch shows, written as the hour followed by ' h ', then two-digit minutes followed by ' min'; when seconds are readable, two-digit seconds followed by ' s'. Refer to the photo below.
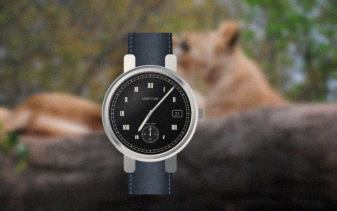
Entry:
7 h 07 min
